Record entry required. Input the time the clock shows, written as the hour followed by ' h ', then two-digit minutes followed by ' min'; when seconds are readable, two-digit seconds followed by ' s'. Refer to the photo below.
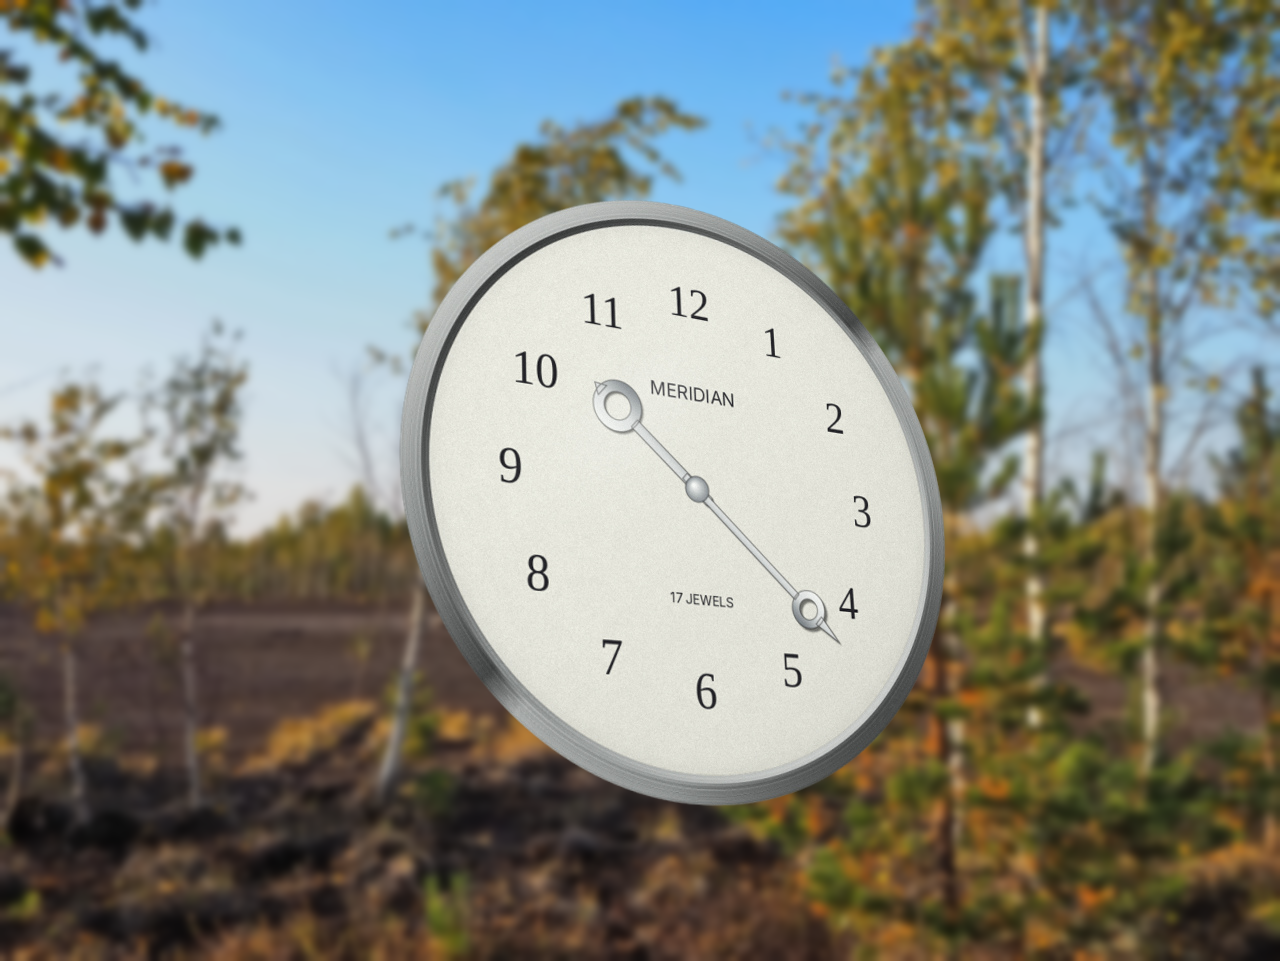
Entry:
10 h 22 min
